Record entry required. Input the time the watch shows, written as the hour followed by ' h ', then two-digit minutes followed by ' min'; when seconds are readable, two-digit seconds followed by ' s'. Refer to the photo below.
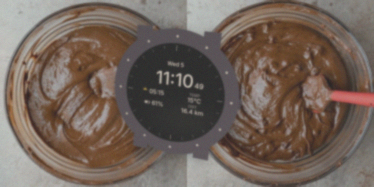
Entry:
11 h 10 min
